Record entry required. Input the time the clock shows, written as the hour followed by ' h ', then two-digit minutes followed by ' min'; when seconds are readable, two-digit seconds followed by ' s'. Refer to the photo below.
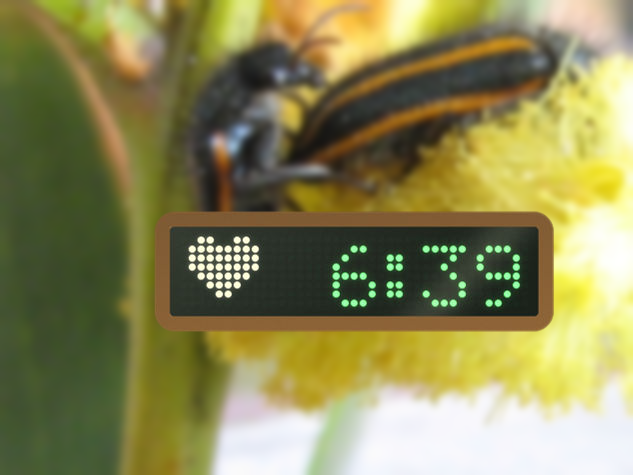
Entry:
6 h 39 min
